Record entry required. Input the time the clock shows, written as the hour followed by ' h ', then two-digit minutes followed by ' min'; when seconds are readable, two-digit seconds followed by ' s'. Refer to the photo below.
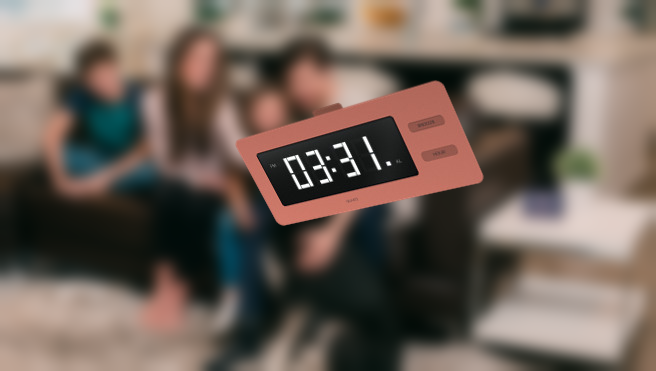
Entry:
3 h 31 min
